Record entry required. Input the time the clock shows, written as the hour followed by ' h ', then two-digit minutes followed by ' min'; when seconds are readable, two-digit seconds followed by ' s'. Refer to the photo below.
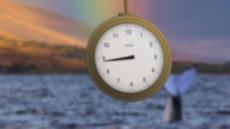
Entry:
8 h 44 min
